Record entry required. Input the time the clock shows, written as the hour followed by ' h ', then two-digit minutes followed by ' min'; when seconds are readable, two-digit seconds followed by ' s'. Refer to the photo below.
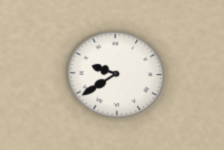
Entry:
9 h 39 min
